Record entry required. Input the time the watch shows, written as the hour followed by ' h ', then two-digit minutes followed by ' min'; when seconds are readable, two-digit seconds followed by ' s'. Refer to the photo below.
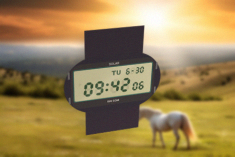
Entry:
9 h 42 min 06 s
